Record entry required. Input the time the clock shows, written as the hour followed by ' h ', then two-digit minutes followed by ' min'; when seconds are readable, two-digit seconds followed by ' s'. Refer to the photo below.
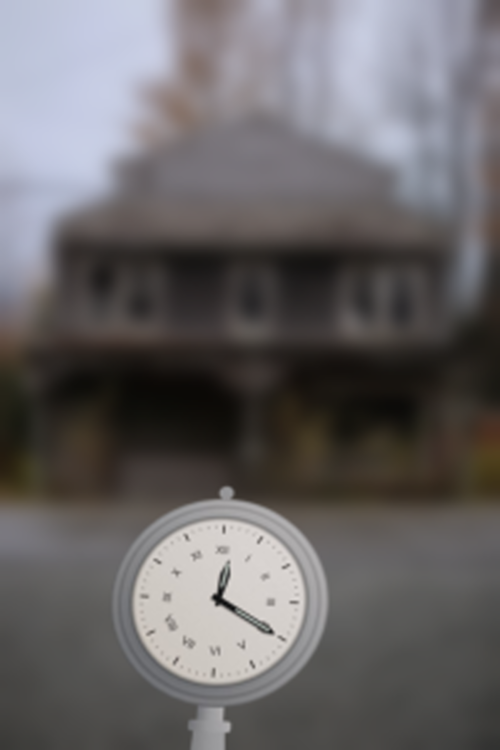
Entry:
12 h 20 min
